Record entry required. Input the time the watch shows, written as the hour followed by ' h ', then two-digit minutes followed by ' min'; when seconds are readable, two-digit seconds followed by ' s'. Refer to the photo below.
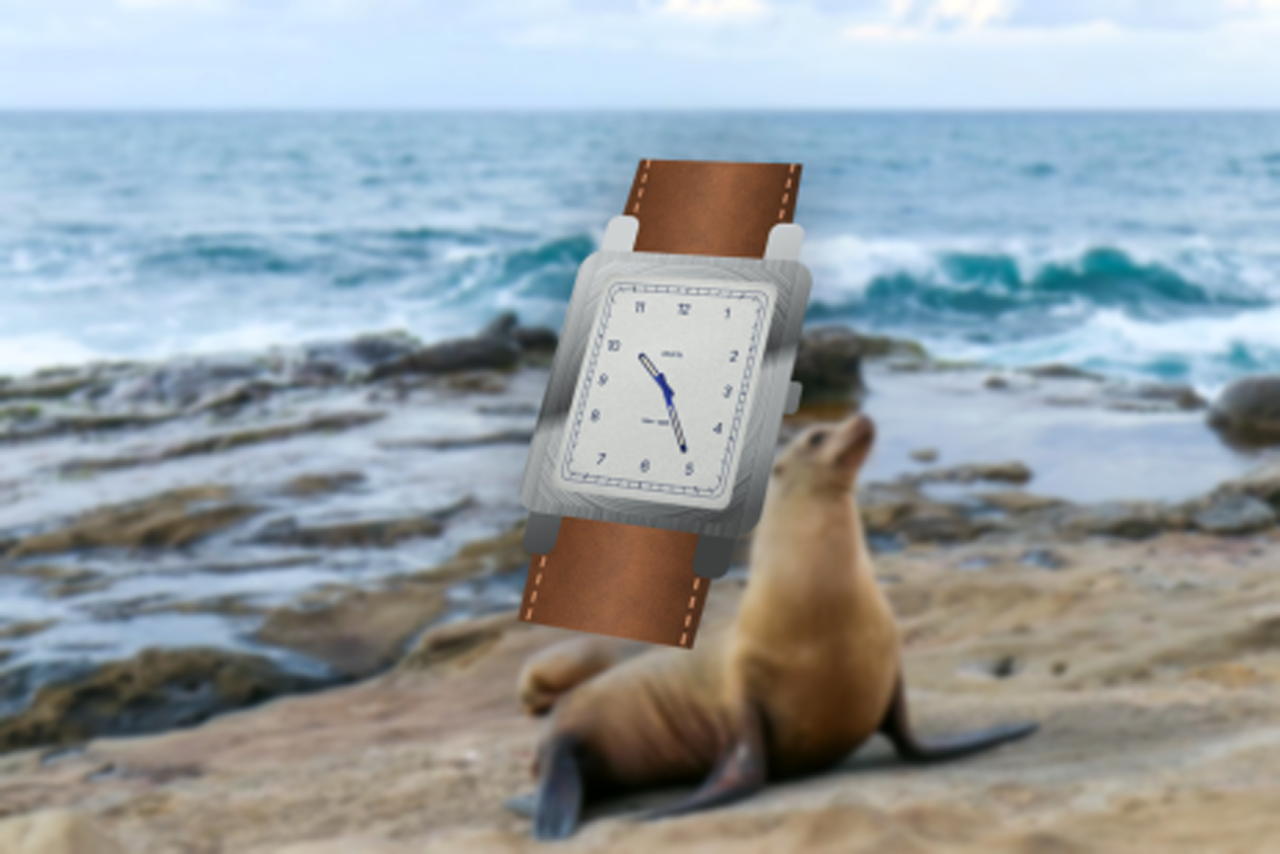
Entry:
10 h 25 min
